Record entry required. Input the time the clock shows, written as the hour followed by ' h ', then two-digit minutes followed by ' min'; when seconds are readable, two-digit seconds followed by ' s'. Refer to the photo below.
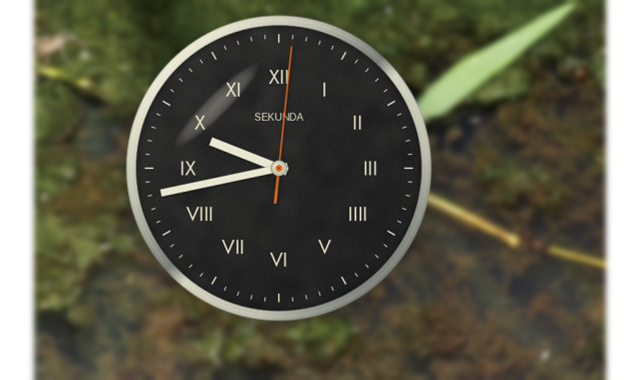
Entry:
9 h 43 min 01 s
